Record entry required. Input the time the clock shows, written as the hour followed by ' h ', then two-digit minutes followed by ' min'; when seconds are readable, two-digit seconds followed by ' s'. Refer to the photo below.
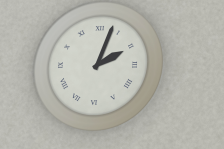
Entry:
2 h 03 min
